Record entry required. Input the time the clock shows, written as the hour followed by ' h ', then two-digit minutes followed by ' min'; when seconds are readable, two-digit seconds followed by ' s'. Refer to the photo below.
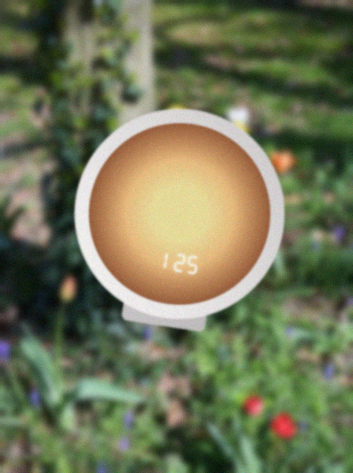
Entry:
1 h 25 min
